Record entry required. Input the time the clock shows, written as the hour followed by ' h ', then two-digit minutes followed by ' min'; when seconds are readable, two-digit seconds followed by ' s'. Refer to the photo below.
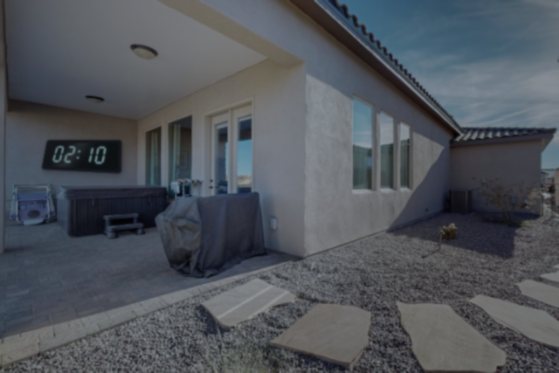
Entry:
2 h 10 min
